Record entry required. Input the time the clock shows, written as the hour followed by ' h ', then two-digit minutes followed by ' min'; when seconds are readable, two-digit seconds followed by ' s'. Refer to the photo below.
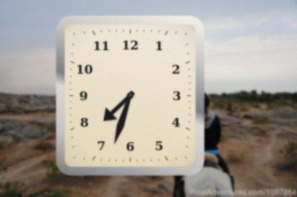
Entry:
7 h 33 min
